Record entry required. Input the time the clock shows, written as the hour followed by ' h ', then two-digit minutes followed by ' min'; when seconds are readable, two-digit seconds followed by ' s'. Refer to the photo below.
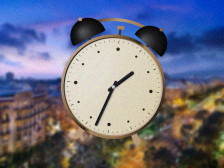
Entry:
1 h 33 min
